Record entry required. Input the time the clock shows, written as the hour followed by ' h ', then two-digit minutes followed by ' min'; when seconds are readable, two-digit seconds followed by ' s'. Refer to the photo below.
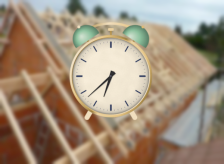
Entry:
6 h 38 min
